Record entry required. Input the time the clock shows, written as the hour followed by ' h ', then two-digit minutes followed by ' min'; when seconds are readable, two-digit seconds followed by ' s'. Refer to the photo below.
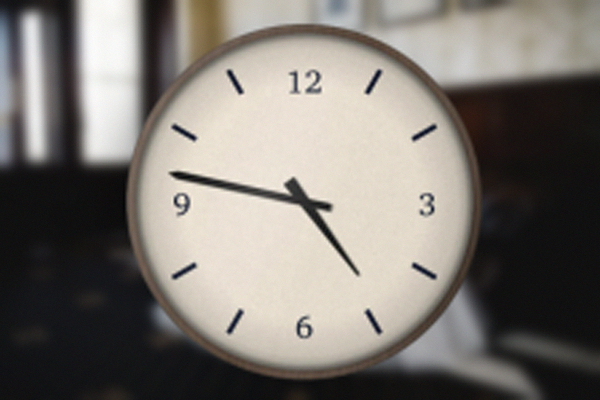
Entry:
4 h 47 min
